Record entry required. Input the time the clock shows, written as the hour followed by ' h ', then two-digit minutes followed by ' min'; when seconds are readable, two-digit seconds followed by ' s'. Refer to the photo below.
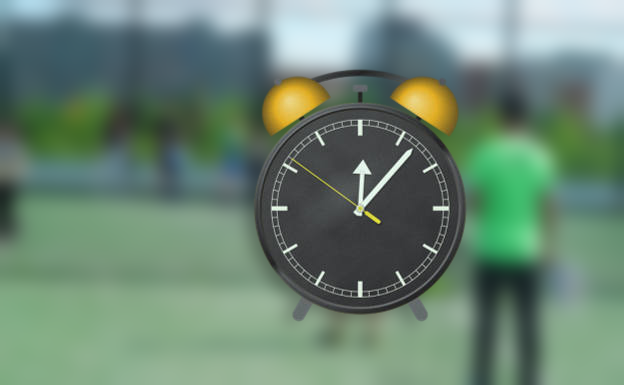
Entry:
12 h 06 min 51 s
